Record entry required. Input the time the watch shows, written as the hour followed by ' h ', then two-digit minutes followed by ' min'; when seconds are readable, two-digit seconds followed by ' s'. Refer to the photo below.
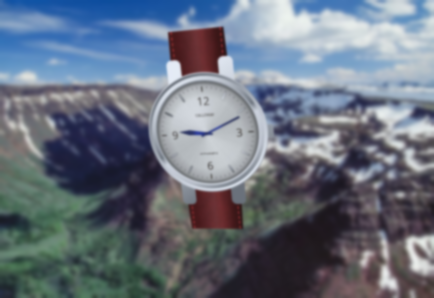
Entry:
9 h 11 min
